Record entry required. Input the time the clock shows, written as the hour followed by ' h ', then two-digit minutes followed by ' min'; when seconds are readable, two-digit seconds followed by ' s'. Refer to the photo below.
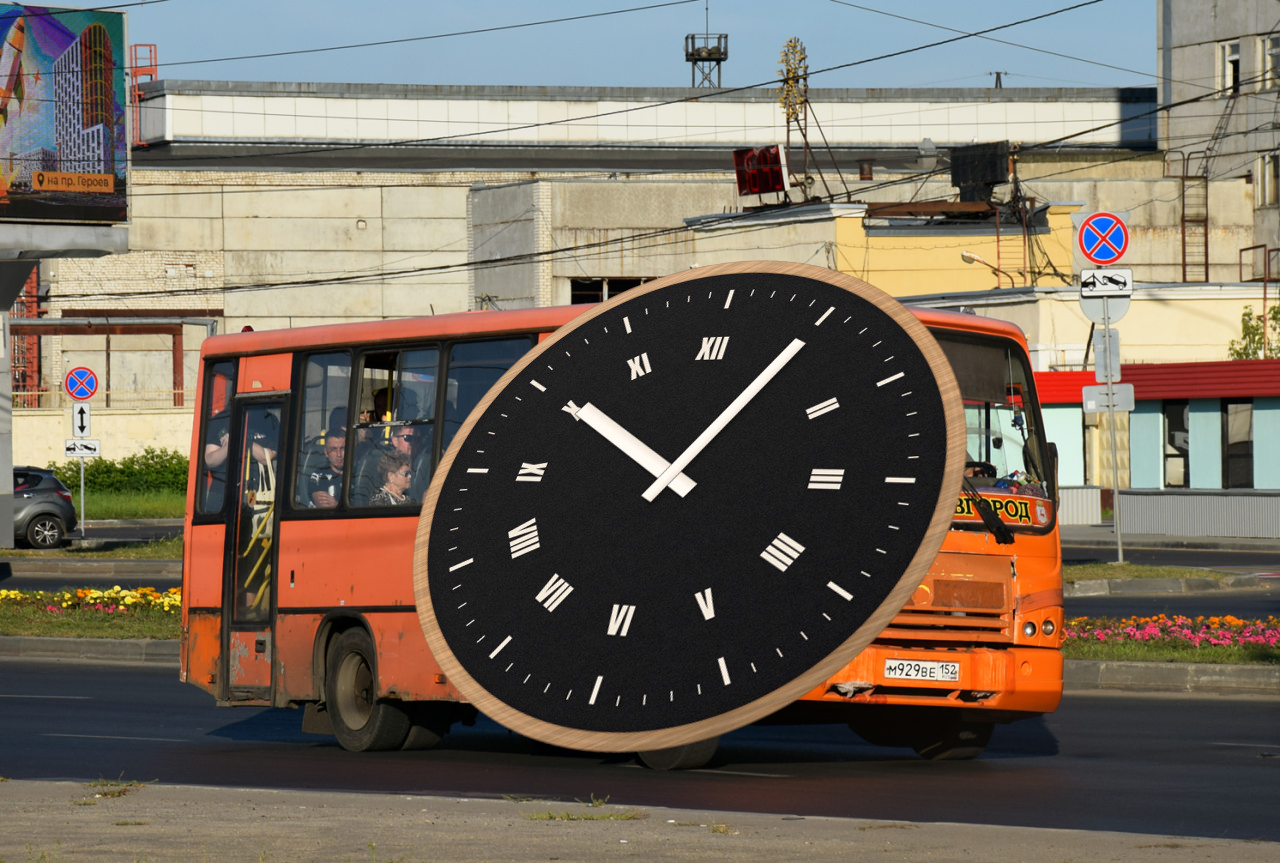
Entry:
10 h 05 min
